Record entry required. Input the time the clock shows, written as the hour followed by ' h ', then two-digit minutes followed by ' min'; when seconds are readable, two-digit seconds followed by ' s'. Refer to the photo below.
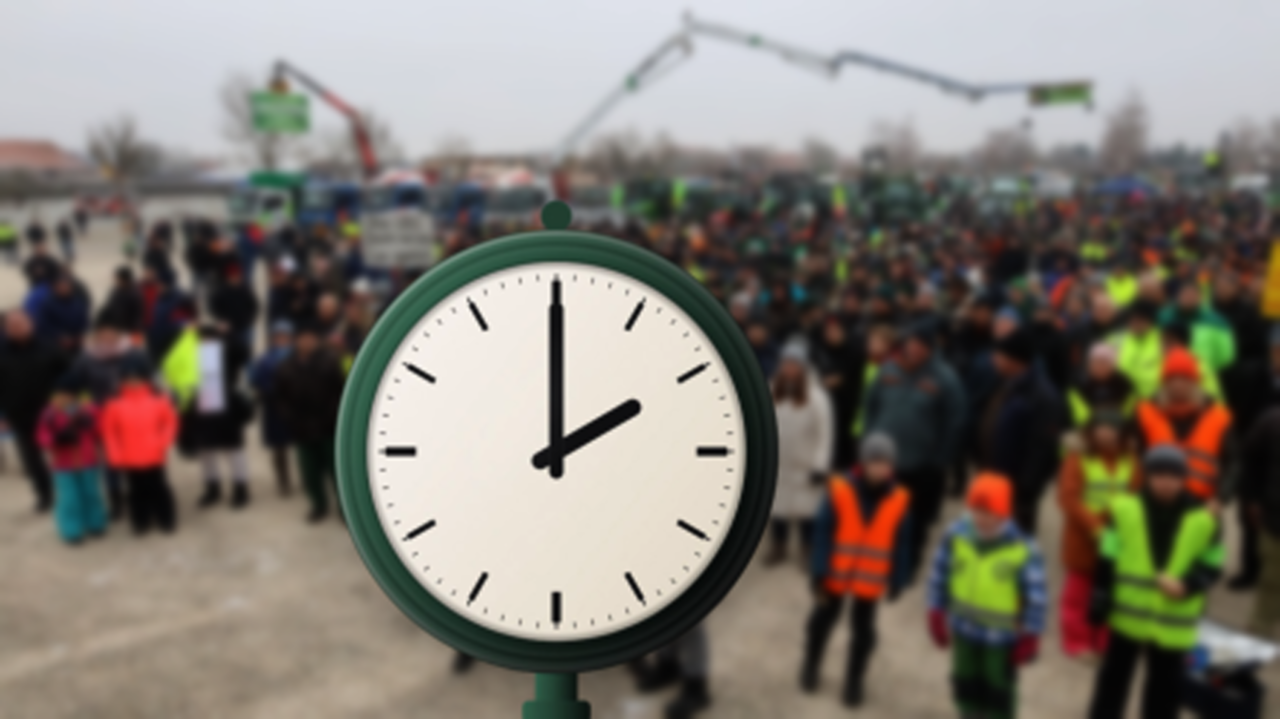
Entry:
2 h 00 min
